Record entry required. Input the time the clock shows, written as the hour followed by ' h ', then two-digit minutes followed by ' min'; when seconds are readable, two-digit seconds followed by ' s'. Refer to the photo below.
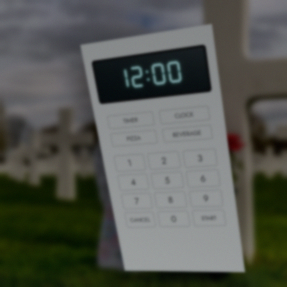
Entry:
12 h 00 min
